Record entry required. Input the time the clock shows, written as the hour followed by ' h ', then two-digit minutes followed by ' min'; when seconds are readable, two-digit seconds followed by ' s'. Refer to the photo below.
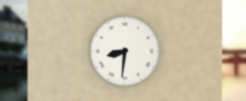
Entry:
8 h 31 min
